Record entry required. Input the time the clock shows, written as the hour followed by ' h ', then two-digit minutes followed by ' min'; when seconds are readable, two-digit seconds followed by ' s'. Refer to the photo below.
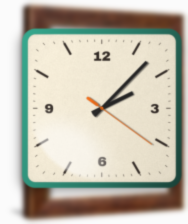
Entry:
2 h 07 min 21 s
